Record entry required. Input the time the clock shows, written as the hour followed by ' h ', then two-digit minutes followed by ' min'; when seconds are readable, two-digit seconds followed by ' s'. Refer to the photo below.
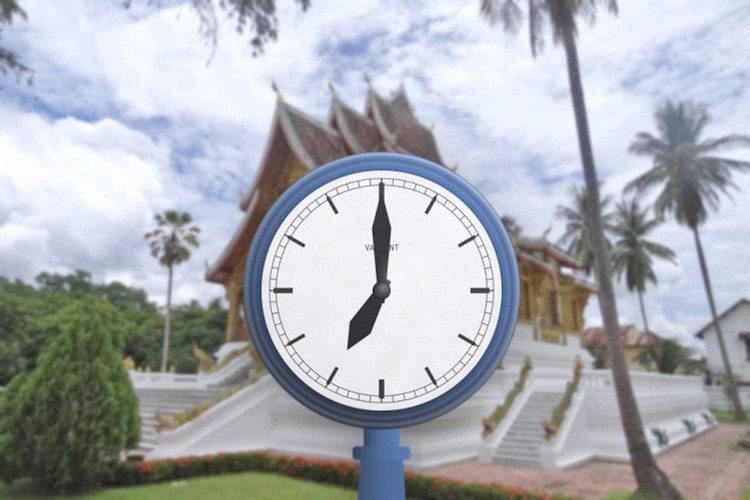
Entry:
7 h 00 min
